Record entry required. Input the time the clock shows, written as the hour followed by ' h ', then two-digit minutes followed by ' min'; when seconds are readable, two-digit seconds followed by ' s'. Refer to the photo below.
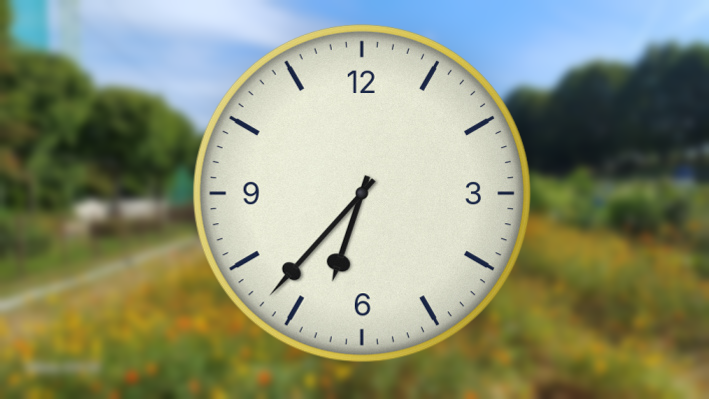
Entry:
6 h 37 min
